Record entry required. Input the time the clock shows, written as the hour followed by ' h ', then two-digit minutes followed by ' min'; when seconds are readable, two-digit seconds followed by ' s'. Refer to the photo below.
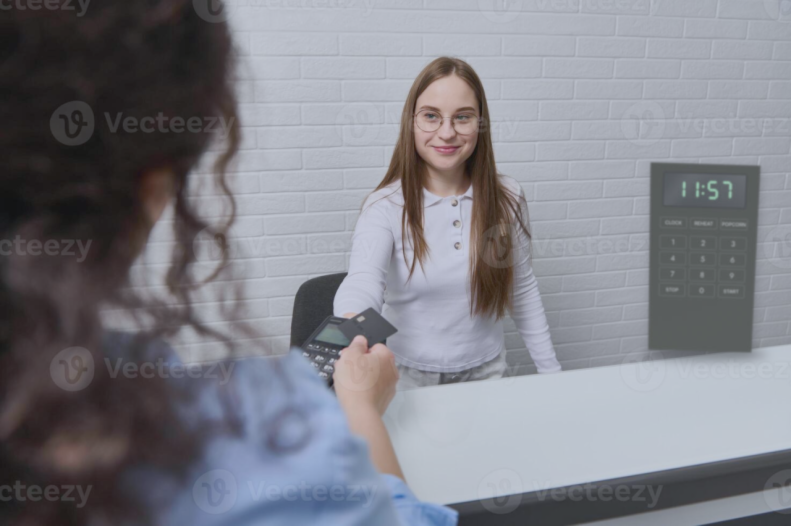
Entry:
11 h 57 min
